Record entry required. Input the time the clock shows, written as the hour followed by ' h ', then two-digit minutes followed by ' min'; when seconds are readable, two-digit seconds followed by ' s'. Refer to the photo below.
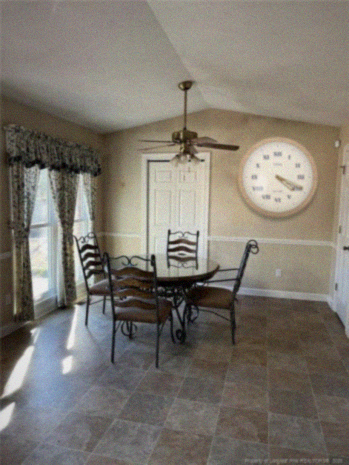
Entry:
4 h 19 min
